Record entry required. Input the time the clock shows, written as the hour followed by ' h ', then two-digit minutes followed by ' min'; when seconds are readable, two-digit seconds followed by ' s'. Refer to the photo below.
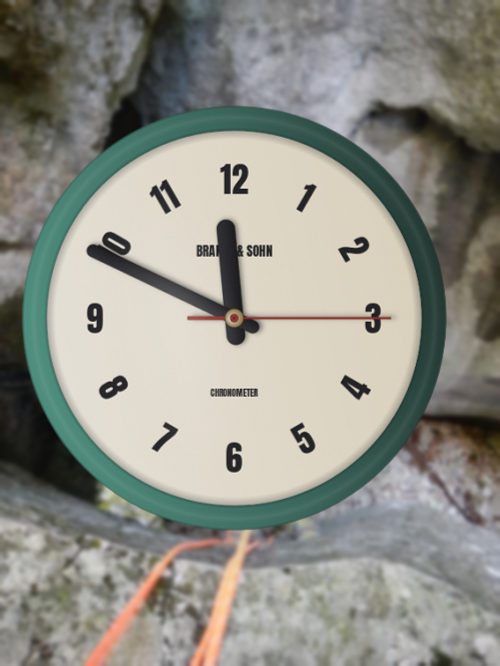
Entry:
11 h 49 min 15 s
